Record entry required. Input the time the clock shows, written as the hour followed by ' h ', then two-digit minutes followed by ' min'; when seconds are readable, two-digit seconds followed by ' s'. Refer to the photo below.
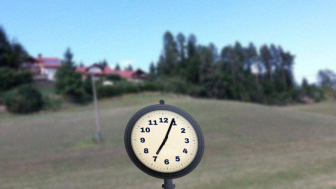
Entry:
7 h 04 min
